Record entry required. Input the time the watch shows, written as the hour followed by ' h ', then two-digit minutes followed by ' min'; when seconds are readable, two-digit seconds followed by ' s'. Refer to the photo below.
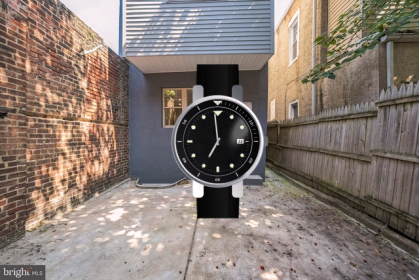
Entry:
6 h 59 min
